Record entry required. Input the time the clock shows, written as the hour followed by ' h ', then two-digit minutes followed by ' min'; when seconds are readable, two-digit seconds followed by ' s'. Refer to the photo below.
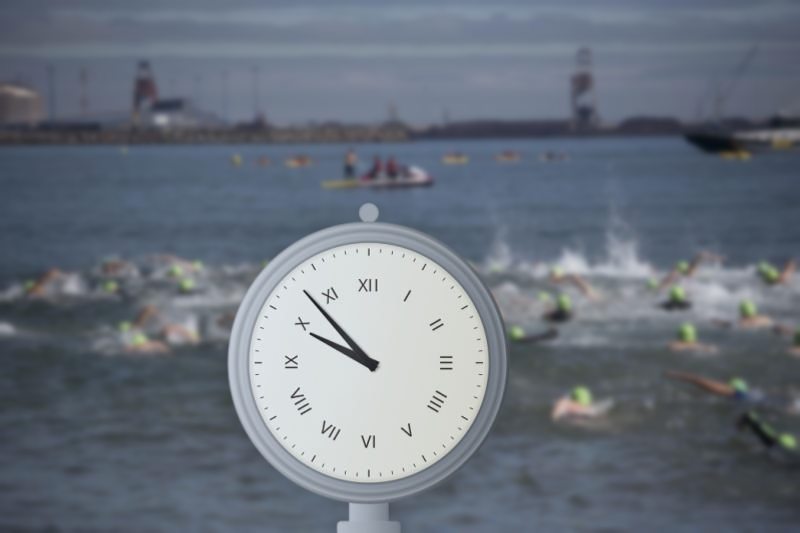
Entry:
9 h 53 min
